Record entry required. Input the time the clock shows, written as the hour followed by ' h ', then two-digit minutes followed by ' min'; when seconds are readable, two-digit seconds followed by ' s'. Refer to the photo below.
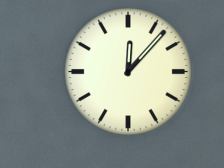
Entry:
12 h 07 min
